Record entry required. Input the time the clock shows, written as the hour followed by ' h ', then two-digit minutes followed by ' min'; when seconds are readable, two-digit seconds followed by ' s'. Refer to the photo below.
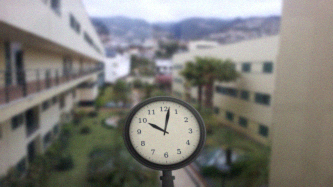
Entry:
10 h 02 min
